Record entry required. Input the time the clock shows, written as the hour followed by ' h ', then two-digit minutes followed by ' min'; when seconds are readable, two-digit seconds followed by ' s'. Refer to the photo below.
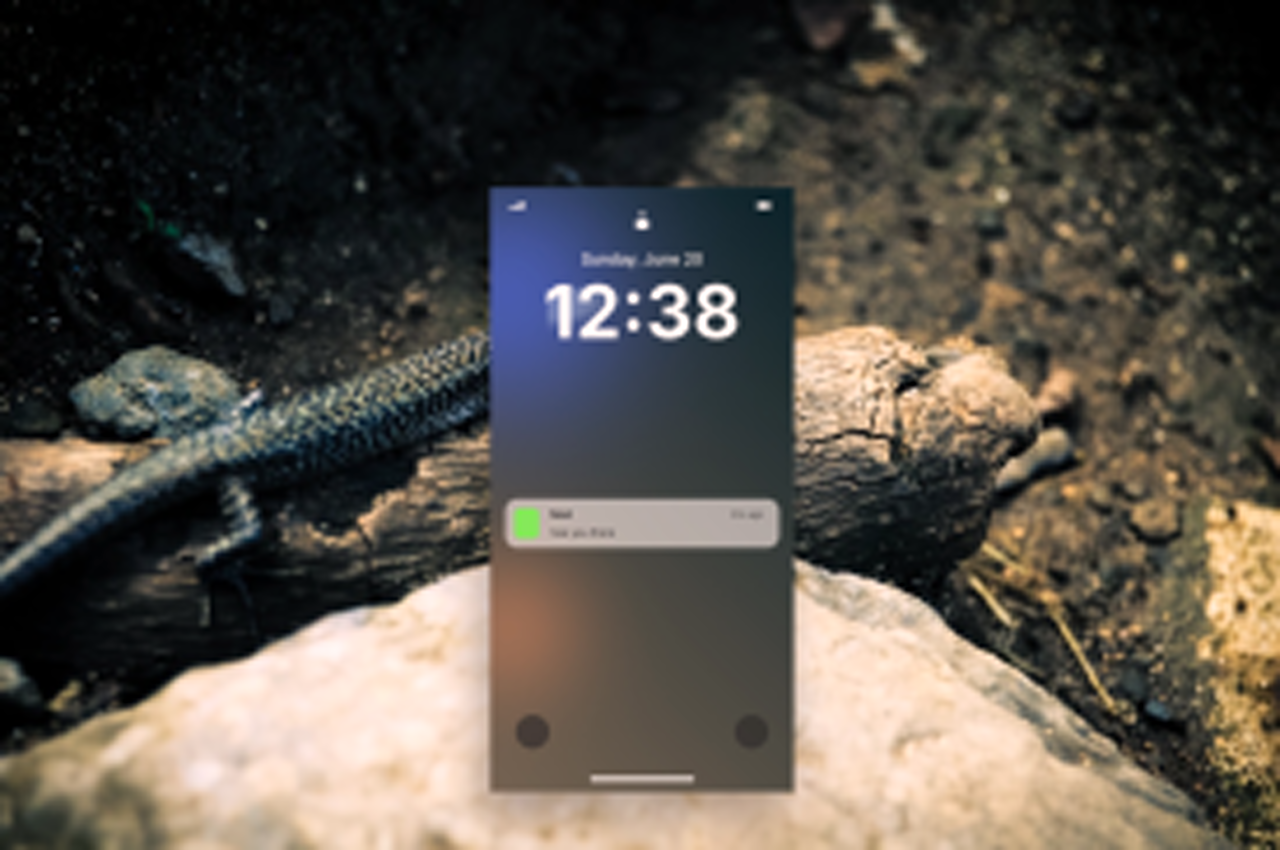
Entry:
12 h 38 min
